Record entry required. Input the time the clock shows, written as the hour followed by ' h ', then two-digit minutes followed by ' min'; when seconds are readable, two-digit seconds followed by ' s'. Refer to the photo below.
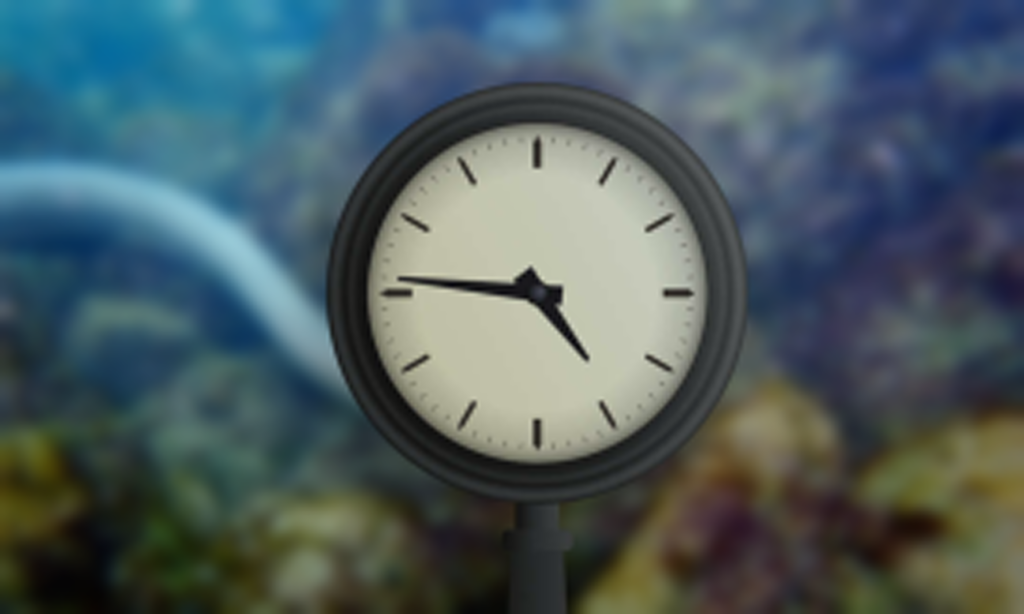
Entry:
4 h 46 min
